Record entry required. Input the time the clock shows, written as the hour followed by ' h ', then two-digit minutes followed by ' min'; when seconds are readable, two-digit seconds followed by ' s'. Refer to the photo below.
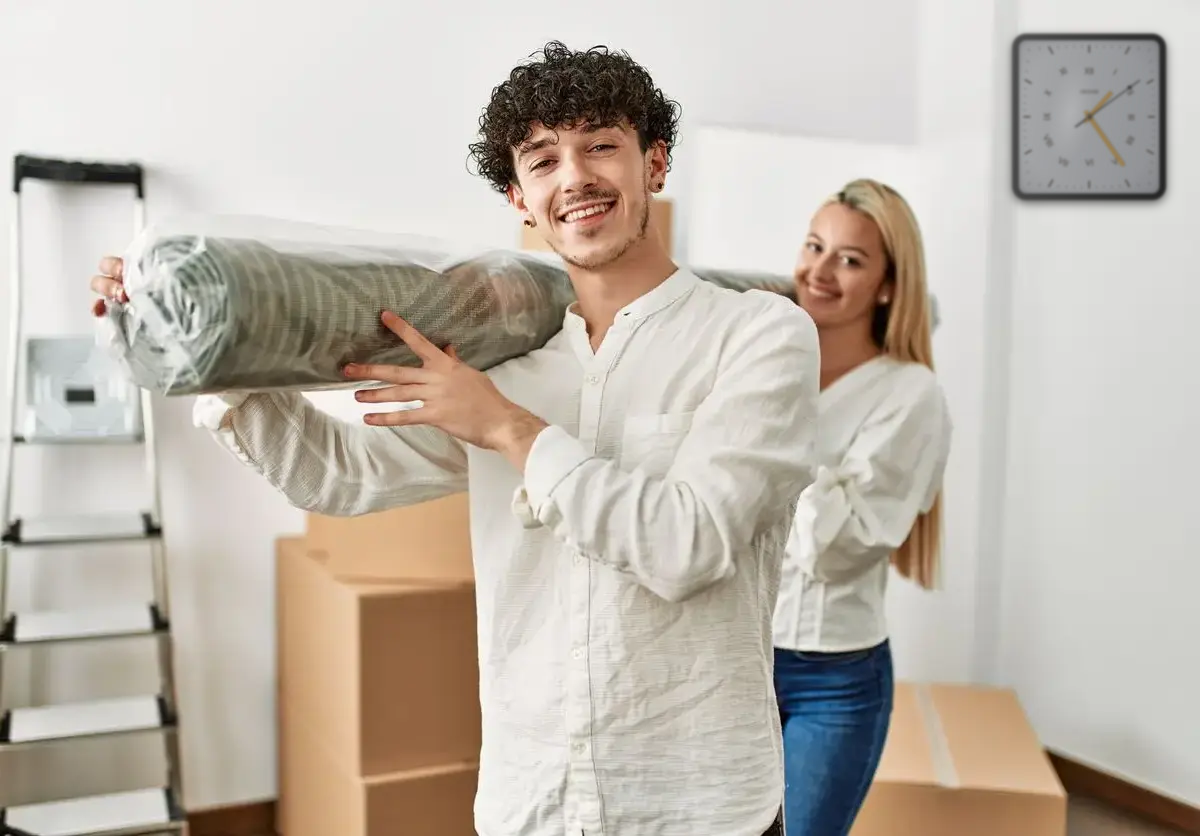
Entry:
1 h 24 min 09 s
